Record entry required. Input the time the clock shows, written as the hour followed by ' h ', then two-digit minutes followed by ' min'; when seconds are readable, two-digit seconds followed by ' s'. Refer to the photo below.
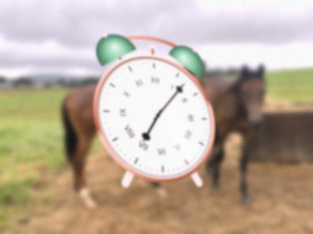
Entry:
7 h 07 min
